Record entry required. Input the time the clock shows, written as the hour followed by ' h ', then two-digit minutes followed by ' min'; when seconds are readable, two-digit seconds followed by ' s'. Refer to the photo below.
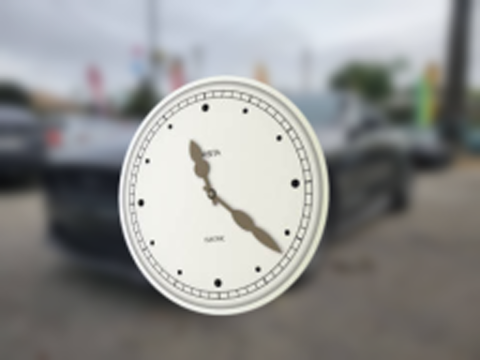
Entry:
11 h 22 min
